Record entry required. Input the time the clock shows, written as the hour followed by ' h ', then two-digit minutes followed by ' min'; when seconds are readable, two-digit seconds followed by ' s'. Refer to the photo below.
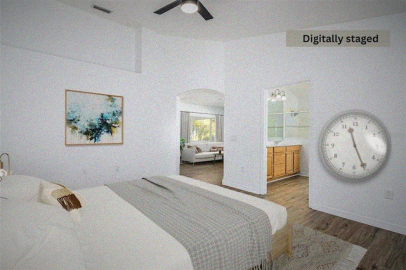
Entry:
11 h 26 min
